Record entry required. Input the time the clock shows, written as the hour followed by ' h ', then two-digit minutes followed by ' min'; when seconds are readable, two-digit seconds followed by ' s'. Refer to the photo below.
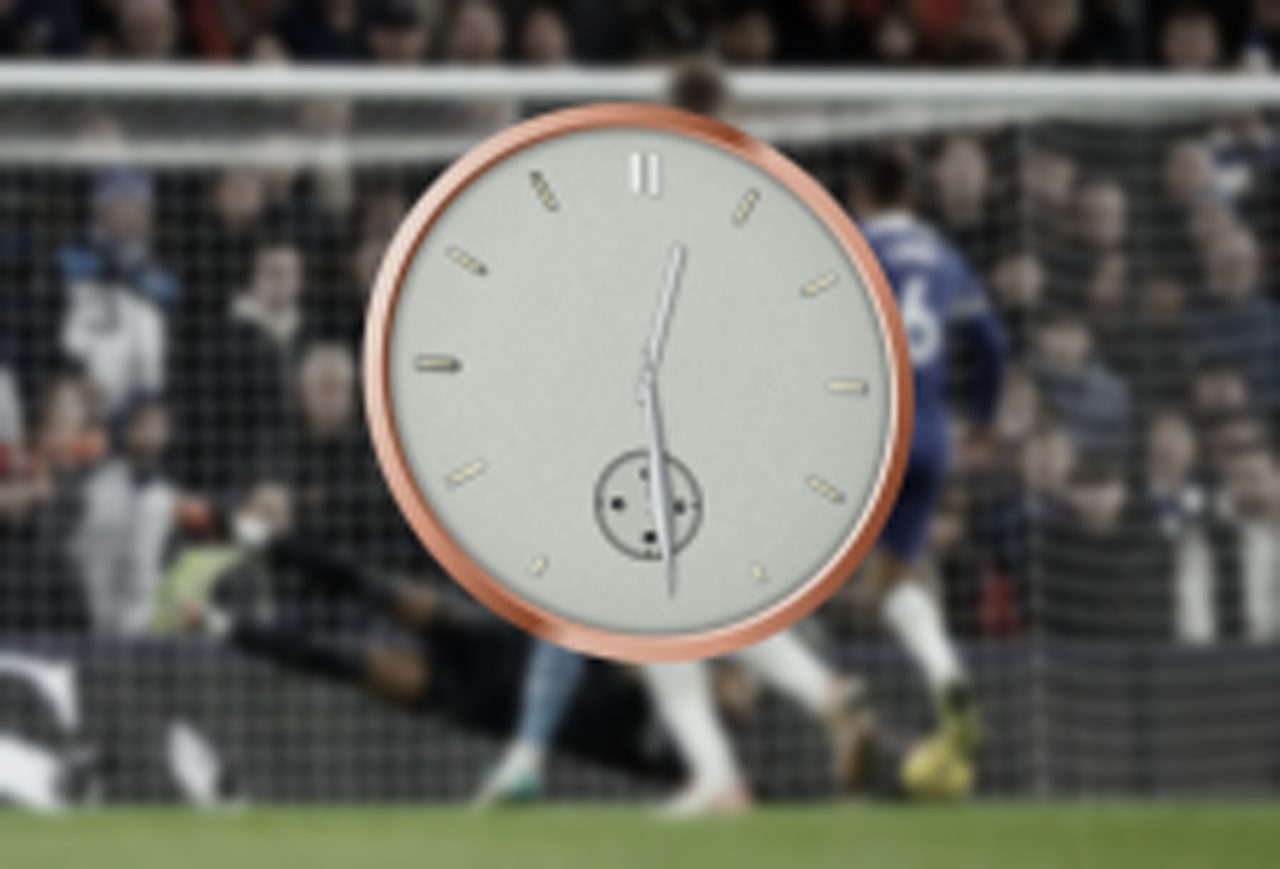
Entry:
12 h 29 min
